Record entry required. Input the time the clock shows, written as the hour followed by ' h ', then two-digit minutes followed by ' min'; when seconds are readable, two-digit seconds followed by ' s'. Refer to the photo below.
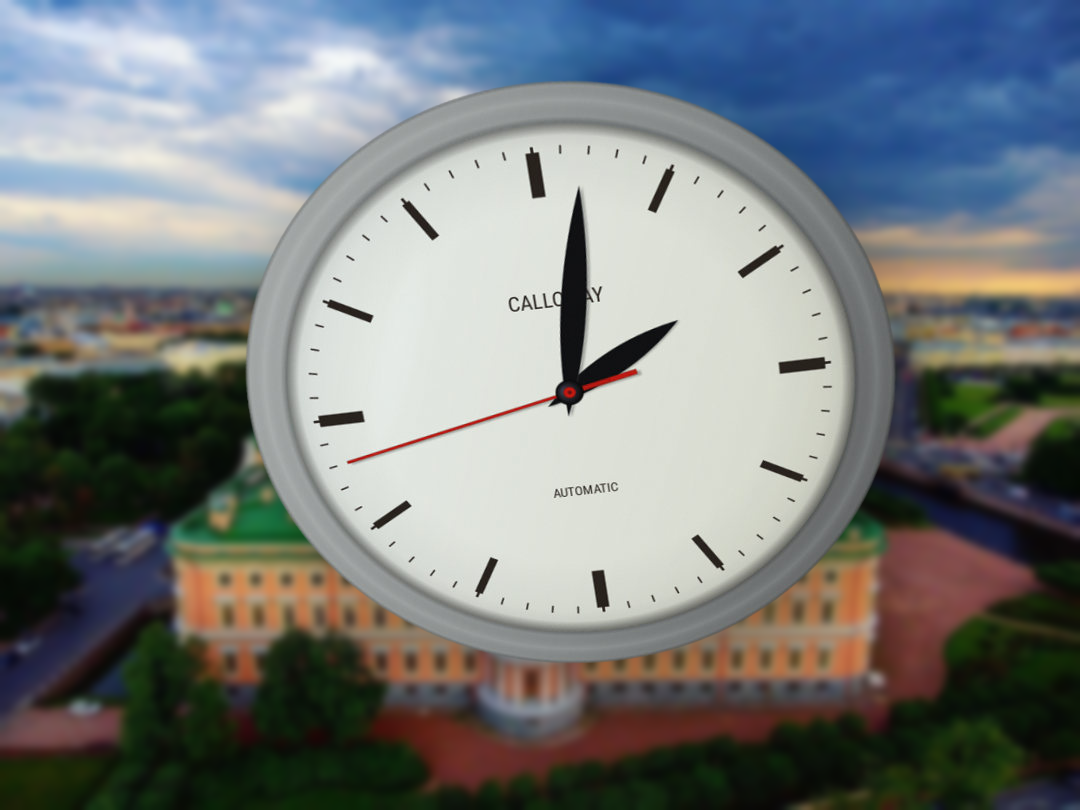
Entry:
2 h 01 min 43 s
